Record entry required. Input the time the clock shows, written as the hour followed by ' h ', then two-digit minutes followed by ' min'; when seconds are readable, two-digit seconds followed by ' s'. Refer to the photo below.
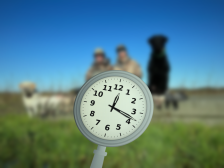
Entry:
12 h 18 min
